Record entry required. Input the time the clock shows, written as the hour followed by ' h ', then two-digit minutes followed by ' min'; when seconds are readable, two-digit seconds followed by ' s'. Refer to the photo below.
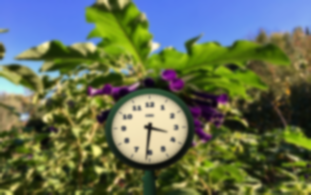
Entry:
3 h 31 min
